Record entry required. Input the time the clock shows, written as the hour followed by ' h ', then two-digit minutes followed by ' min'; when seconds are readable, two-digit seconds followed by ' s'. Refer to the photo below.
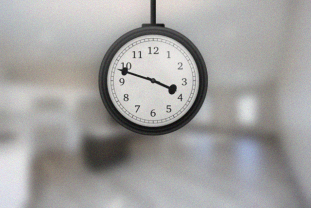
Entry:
3 h 48 min
